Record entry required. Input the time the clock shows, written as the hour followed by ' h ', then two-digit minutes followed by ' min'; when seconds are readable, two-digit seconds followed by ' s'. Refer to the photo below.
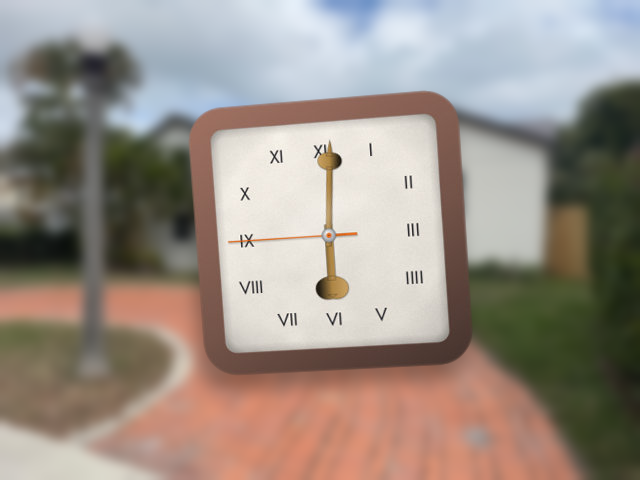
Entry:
6 h 00 min 45 s
